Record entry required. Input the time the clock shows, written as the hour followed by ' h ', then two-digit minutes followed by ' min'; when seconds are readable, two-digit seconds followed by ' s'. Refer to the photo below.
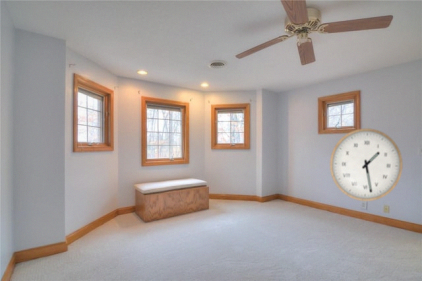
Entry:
1 h 28 min
